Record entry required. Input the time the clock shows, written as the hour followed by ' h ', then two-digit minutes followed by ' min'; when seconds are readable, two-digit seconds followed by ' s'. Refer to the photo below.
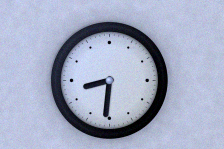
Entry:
8 h 31 min
